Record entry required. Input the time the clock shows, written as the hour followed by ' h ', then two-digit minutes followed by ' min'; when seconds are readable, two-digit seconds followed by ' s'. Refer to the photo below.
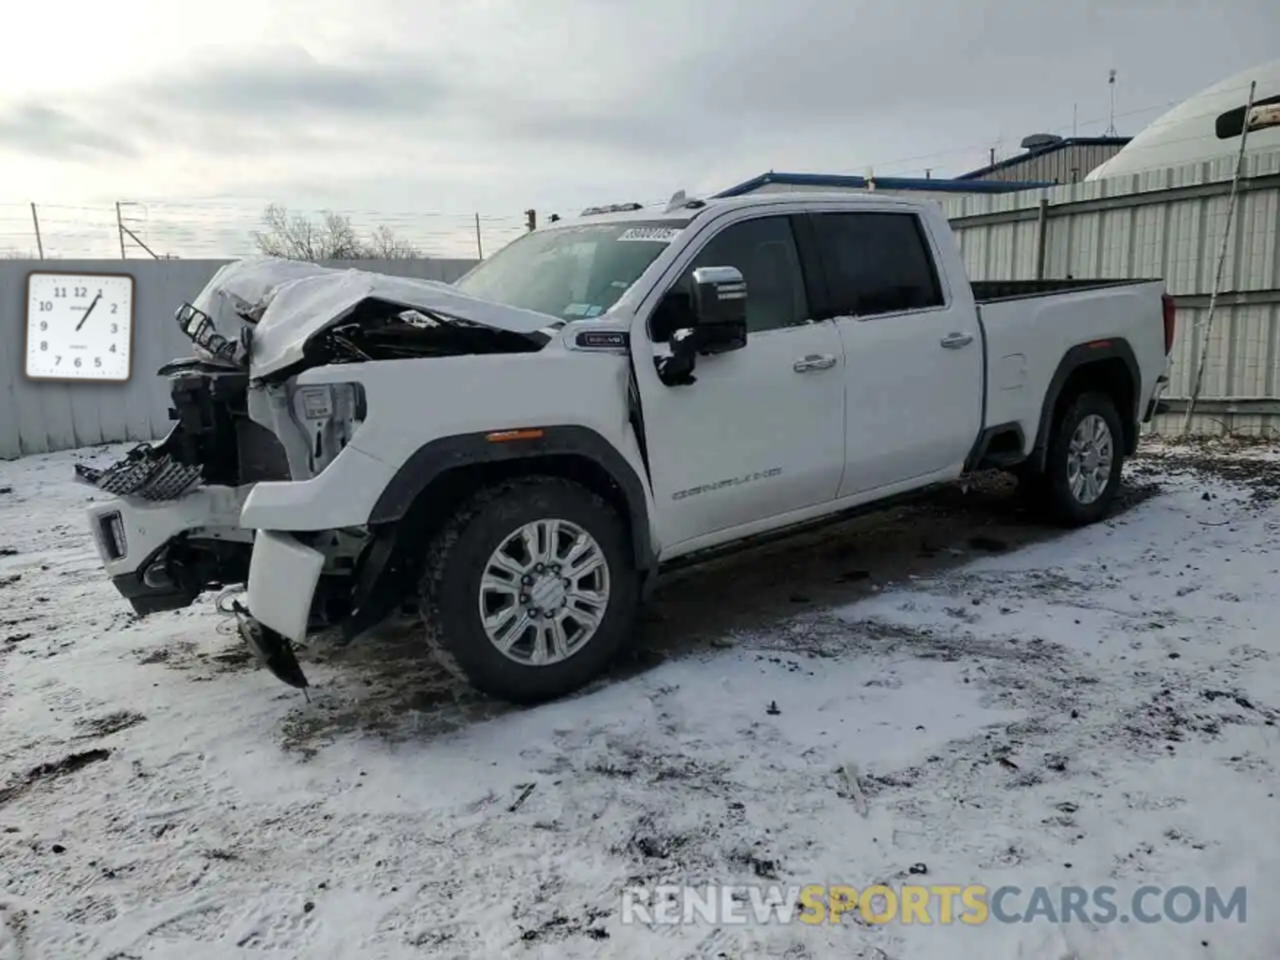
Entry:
1 h 05 min
